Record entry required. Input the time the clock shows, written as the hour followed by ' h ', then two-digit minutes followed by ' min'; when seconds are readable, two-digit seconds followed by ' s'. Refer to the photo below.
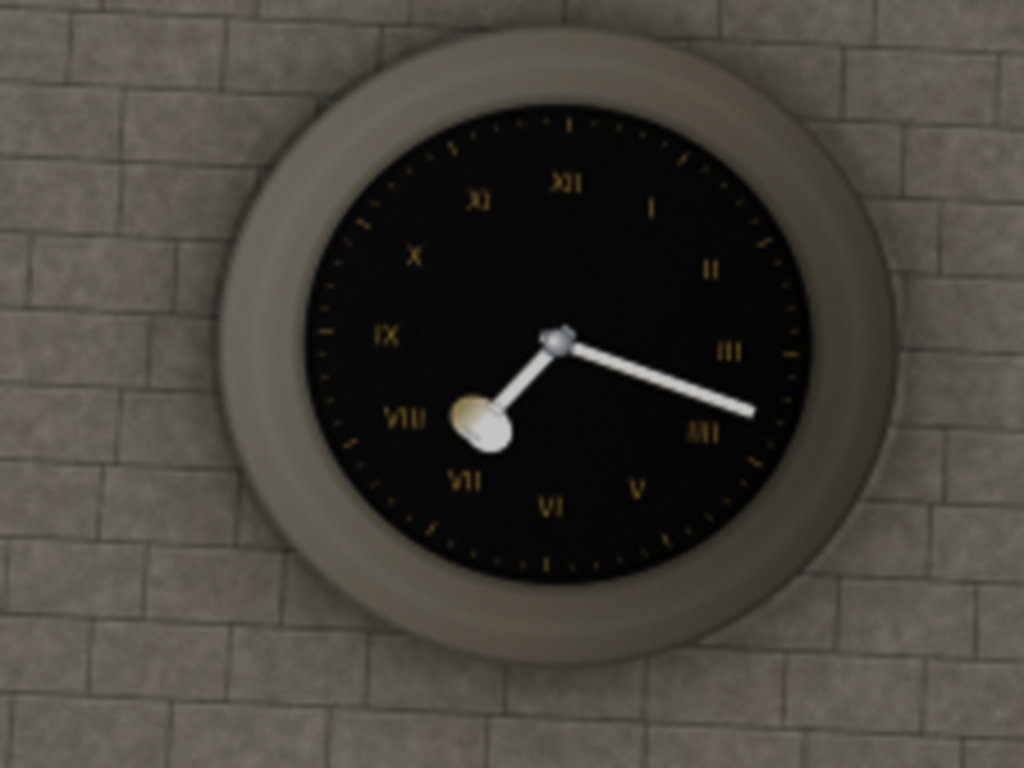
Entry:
7 h 18 min
